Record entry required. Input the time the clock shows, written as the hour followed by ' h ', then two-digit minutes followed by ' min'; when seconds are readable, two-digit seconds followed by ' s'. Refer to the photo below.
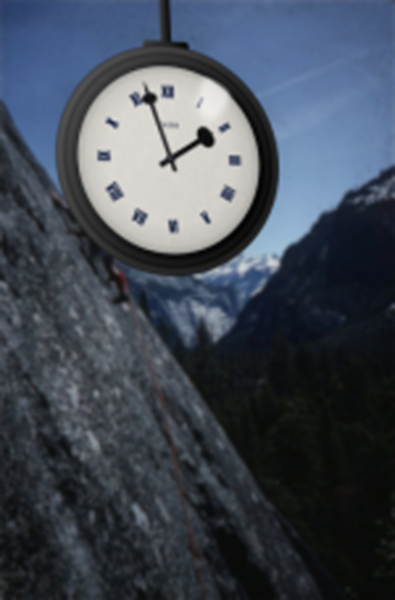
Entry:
1 h 57 min
